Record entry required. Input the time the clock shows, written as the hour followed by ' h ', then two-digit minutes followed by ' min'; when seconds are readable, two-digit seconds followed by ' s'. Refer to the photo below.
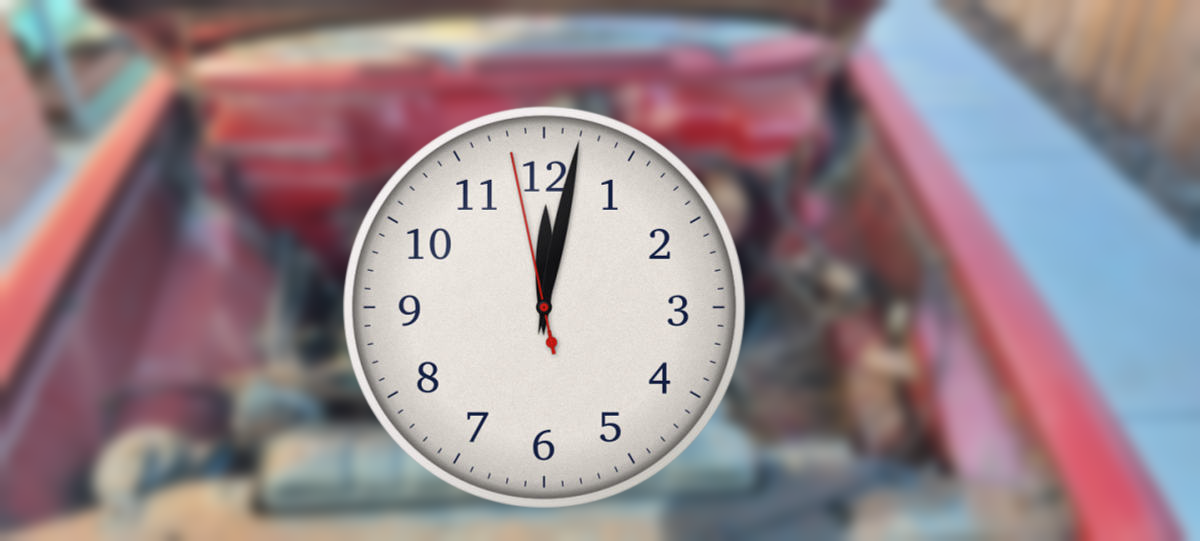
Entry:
12 h 01 min 58 s
